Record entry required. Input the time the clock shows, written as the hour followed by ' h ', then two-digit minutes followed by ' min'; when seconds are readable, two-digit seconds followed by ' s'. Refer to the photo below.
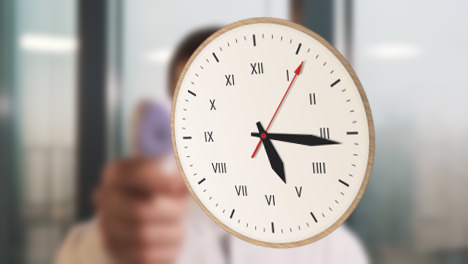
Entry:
5 h 16 min 06 s
